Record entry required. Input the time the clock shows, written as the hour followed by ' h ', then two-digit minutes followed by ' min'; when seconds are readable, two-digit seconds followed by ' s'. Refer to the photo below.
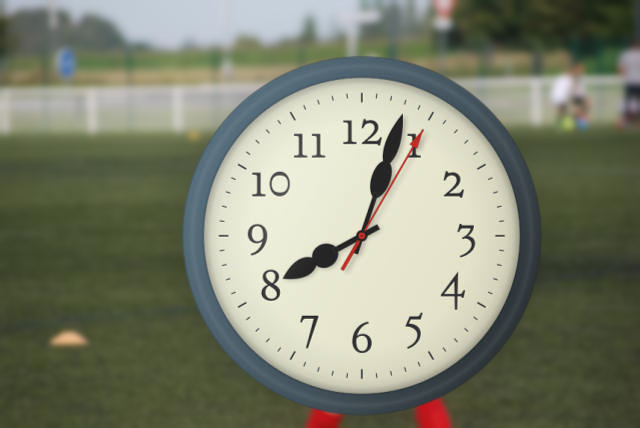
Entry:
8 h 03 min 05 s
